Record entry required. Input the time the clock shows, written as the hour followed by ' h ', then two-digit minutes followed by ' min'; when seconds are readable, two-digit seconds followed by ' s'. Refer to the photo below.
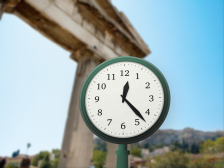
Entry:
12 h 23 min
